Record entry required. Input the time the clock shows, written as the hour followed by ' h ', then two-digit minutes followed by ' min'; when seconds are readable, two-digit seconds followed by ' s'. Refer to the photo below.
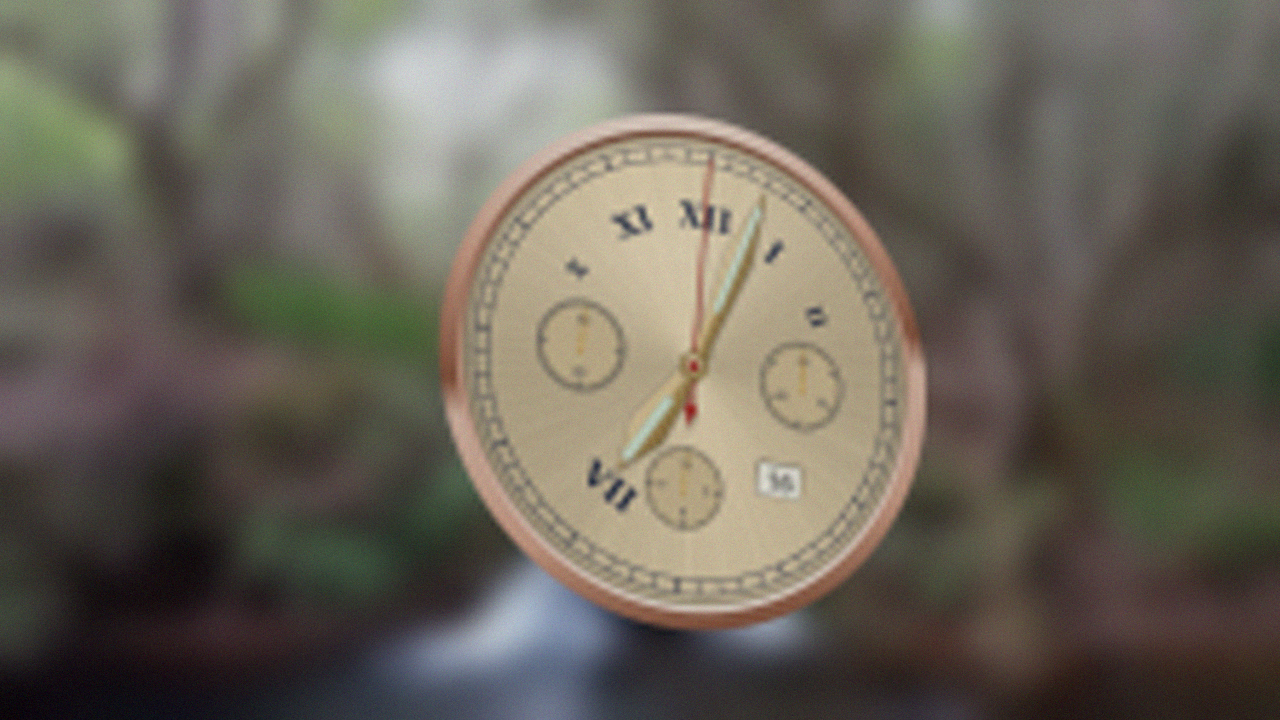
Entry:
7 h 03 min
